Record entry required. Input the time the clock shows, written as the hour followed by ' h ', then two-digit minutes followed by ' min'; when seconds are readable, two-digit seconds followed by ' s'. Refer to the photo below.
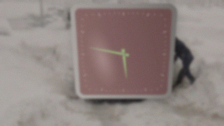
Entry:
5 h 47 min
